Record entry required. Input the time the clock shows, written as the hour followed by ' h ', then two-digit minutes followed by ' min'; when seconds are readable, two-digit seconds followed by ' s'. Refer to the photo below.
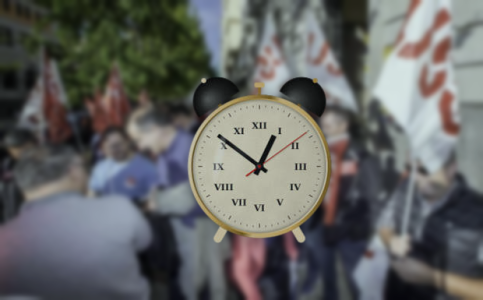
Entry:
12 h 51 min 09 s
